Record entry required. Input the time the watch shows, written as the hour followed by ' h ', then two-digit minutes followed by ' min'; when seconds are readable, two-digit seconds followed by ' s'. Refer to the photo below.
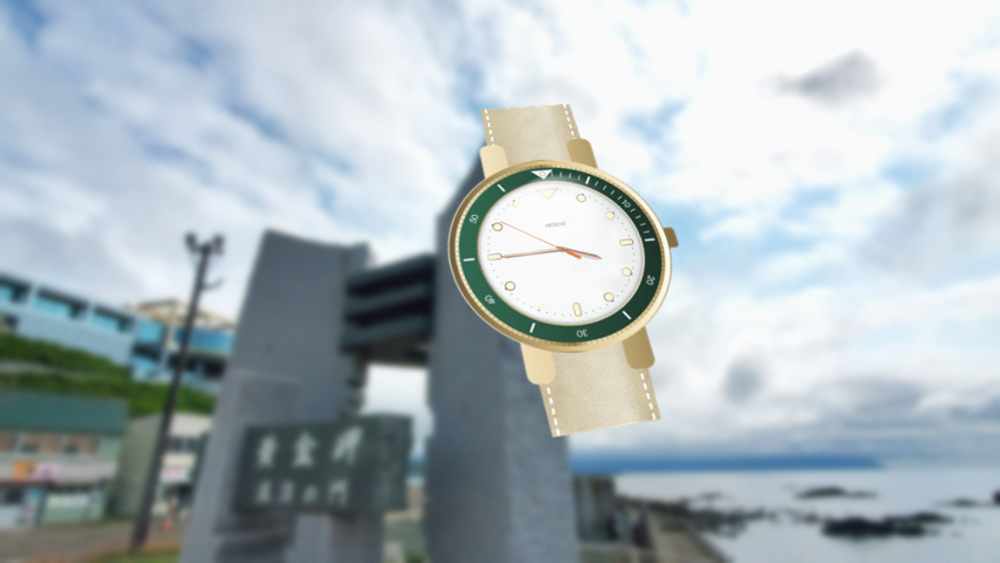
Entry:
3 h 44 min 51 s
